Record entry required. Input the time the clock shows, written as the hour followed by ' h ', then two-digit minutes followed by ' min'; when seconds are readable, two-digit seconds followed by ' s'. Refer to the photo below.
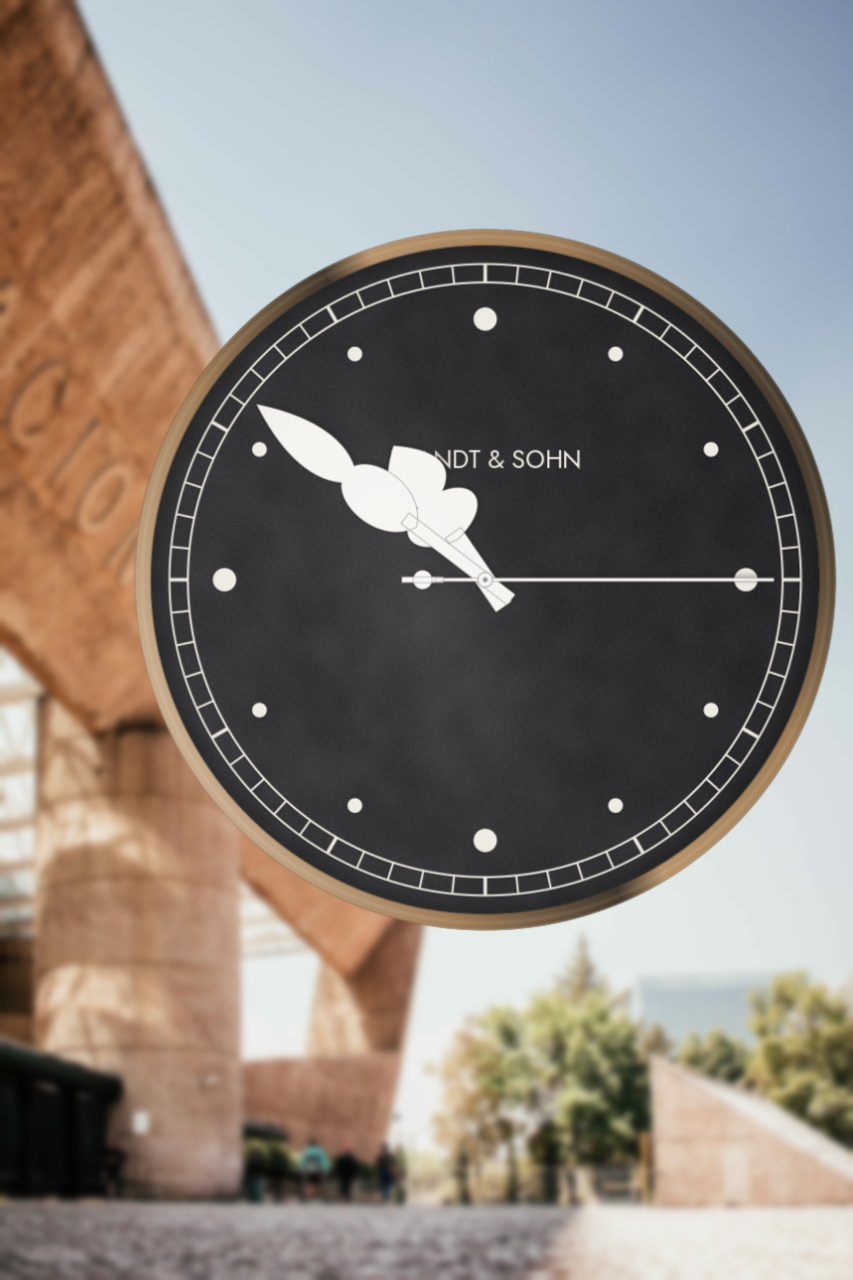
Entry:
10 h 51 min 15 s
